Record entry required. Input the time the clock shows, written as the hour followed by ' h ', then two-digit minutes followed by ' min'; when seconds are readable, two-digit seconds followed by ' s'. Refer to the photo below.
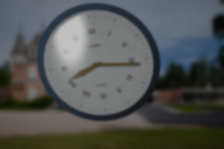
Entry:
8 h 16 min
